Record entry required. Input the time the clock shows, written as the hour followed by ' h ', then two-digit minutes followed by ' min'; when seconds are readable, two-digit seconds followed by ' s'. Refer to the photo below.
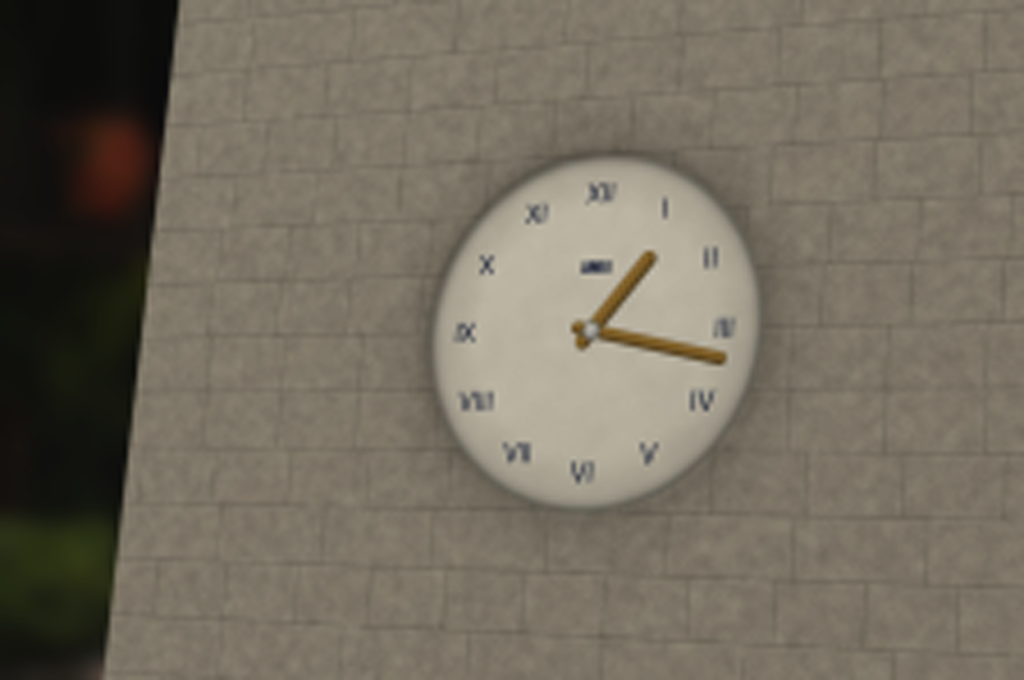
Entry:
1 h 17 min
